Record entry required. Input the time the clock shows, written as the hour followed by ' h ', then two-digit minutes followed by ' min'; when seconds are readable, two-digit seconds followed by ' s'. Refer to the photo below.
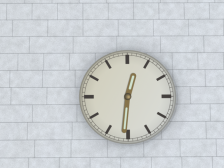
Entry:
12 h 31 min
